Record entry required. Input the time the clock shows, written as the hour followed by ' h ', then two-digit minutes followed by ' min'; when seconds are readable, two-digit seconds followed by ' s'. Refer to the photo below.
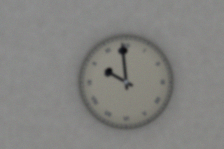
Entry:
9 h 59 min
